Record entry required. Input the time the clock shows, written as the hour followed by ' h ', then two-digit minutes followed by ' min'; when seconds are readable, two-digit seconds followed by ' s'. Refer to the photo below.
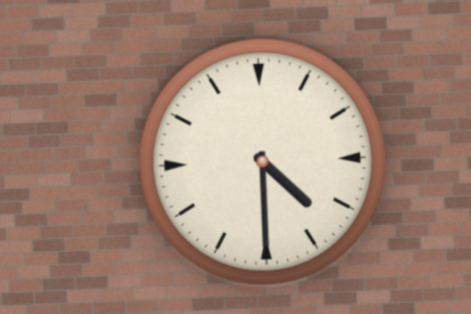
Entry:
4 h 30 min
